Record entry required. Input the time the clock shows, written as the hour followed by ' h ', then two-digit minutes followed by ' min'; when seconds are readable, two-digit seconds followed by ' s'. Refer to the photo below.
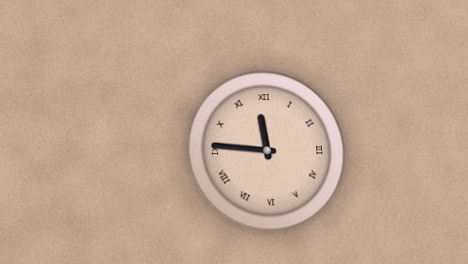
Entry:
11 h 46 min
